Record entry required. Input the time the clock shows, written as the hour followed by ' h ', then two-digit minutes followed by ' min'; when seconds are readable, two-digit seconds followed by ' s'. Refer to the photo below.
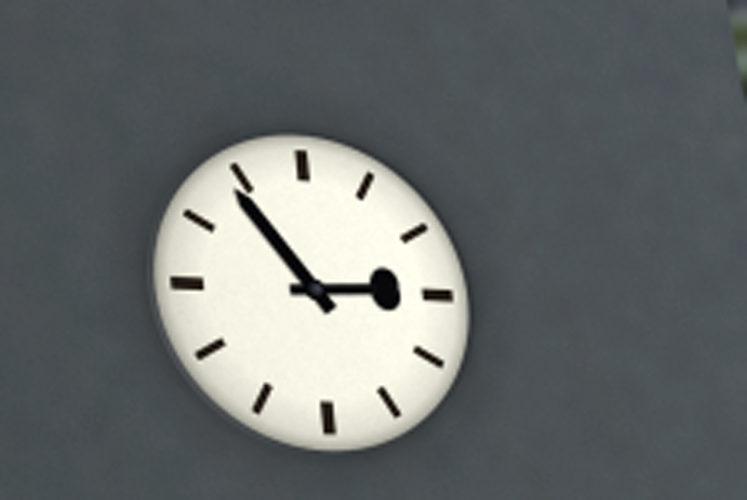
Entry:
2 h 54 min
